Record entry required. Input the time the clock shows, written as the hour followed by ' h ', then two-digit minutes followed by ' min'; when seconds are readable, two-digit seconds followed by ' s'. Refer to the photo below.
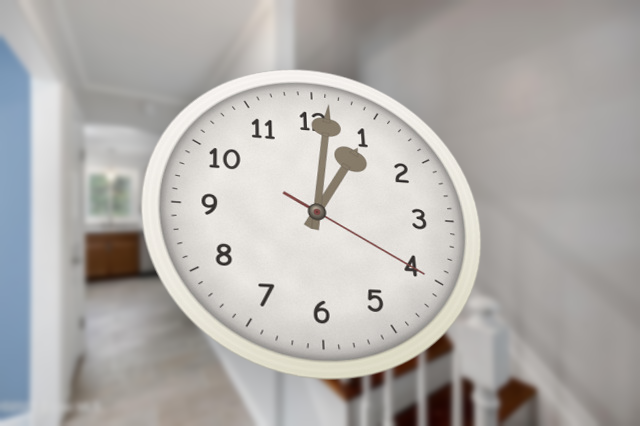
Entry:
1 h 01 min 20 s
